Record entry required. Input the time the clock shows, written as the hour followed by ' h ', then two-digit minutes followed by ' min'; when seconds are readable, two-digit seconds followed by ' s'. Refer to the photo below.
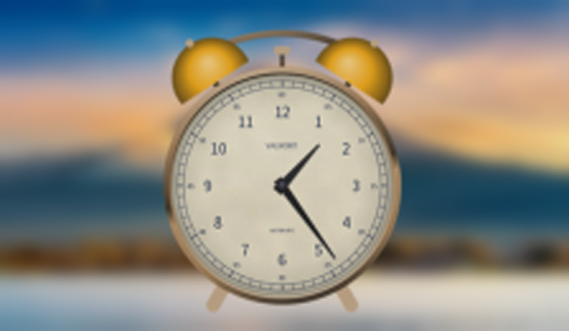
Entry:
1 h 24 min
